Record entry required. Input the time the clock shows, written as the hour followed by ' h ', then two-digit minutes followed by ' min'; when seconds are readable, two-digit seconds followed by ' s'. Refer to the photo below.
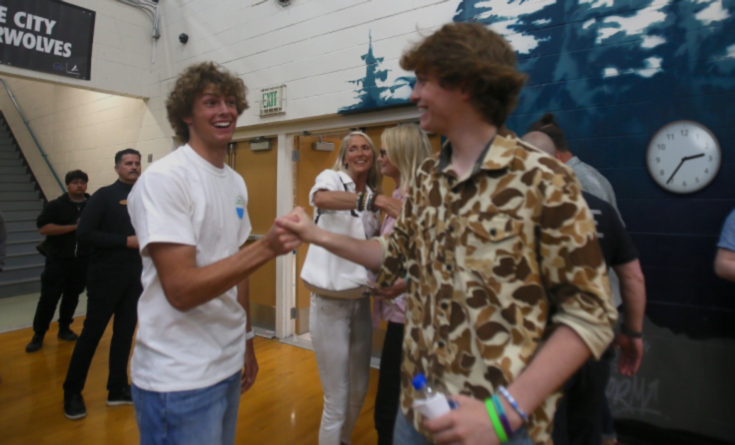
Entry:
2 h 36 min
